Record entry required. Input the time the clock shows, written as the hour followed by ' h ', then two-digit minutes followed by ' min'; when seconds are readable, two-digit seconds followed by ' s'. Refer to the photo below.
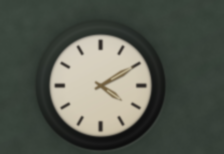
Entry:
4 h 10 min
